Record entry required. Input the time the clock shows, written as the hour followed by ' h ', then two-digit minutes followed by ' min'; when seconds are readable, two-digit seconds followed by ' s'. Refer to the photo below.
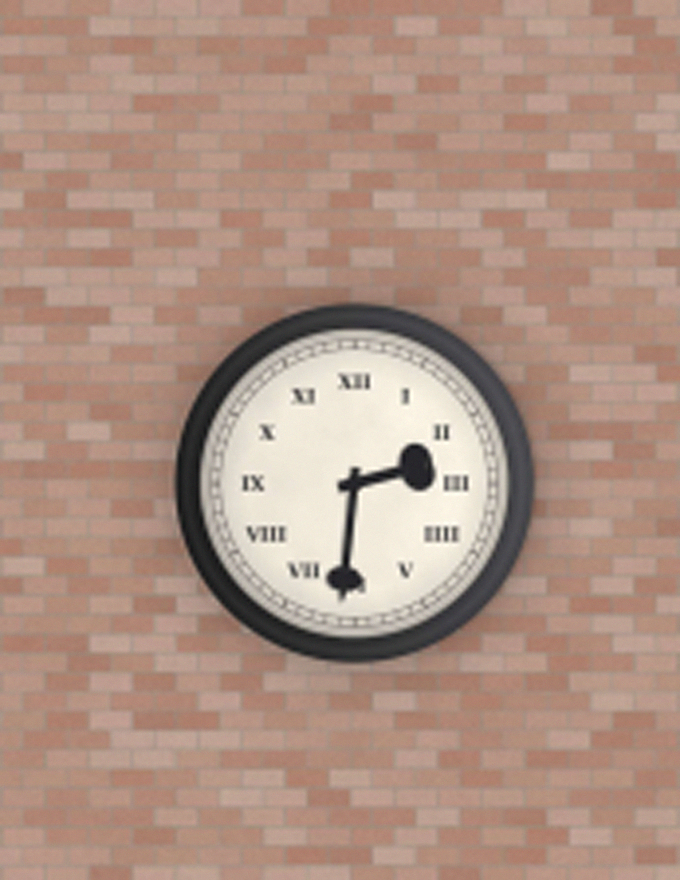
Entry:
2 h 31 min
